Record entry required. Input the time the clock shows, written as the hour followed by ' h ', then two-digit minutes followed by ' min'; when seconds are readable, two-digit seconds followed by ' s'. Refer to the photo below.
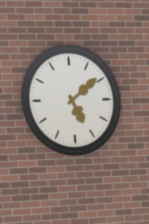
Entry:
5 h 09 min
